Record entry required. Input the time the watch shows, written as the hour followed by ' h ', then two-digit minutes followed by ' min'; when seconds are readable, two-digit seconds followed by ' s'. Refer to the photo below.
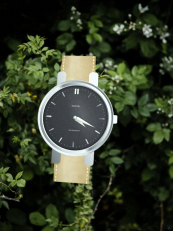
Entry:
4 h 19 min
